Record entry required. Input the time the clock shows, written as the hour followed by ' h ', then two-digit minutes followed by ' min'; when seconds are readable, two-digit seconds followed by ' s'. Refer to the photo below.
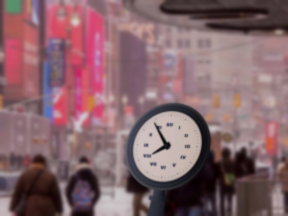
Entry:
7 h 54 min
